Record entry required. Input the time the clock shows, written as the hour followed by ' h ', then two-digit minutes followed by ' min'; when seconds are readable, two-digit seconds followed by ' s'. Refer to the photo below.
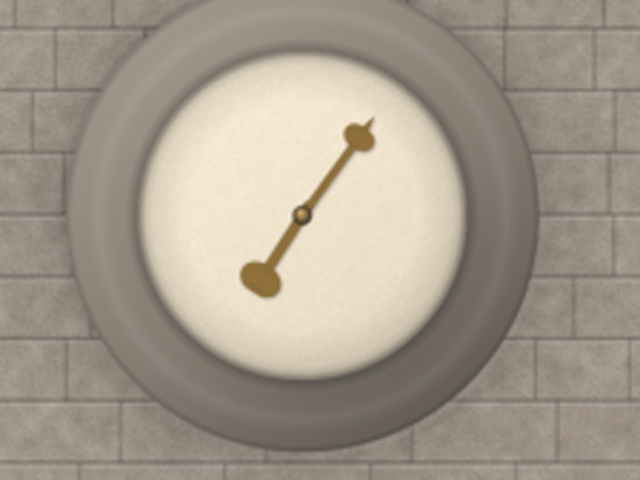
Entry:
7 h 06 min
